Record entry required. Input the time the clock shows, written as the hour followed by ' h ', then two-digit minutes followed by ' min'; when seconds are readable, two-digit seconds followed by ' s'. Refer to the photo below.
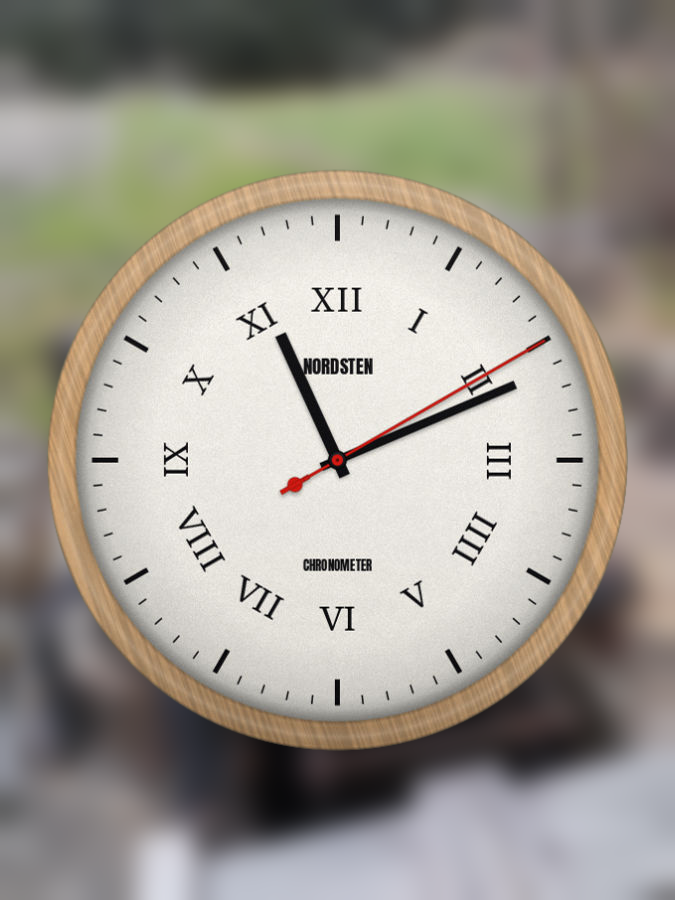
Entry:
11 h 11 min 10 s
